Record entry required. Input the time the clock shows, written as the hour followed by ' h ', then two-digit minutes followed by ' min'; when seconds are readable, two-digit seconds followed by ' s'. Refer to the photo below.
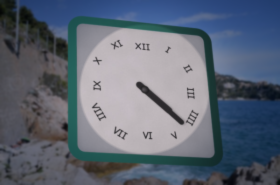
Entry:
4 h 22 min
